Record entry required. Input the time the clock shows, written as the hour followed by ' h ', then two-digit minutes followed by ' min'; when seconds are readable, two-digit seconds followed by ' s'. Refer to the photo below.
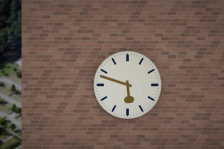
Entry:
5 h 48 min
